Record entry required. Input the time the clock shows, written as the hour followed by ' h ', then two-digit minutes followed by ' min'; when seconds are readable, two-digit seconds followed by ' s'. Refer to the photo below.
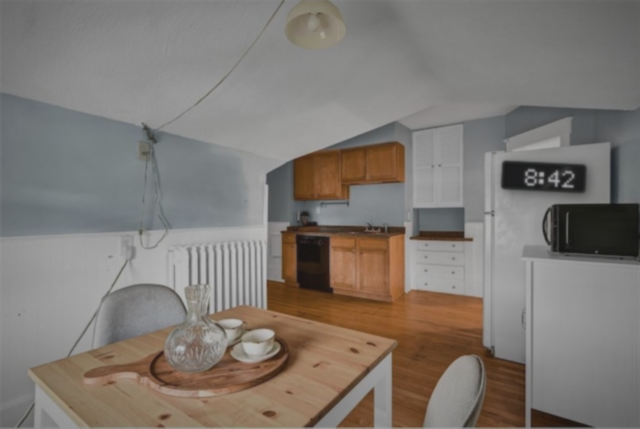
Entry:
8 h 42 min
